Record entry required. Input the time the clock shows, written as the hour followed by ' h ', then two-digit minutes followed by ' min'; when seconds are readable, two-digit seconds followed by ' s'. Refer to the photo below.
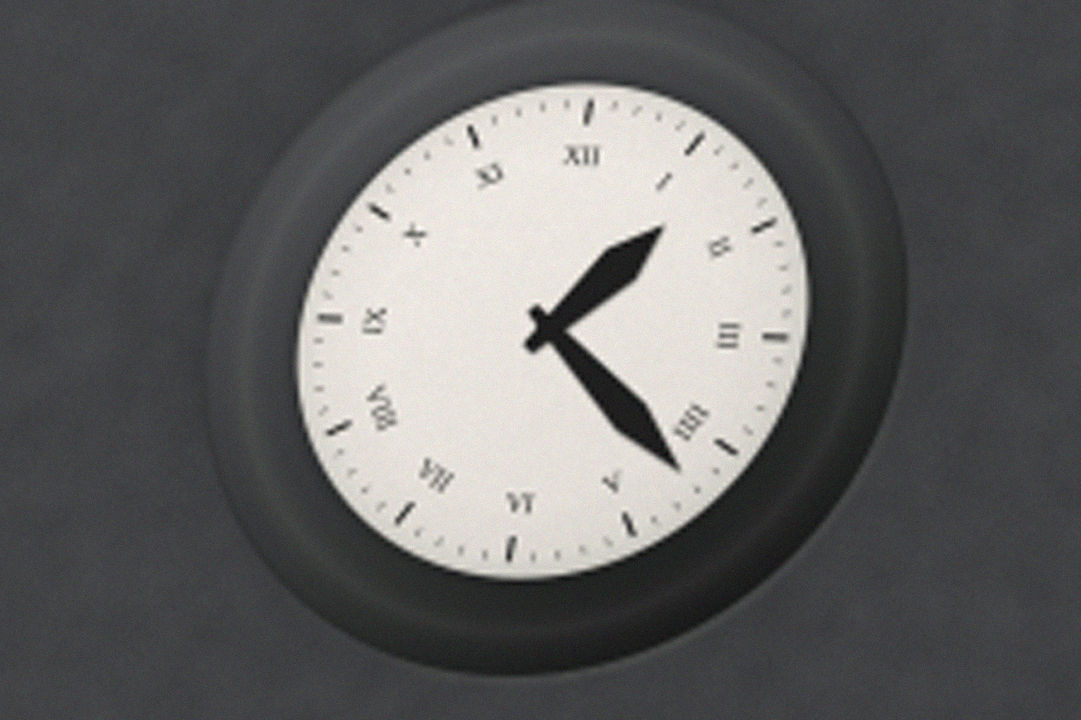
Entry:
1 h 22 min
